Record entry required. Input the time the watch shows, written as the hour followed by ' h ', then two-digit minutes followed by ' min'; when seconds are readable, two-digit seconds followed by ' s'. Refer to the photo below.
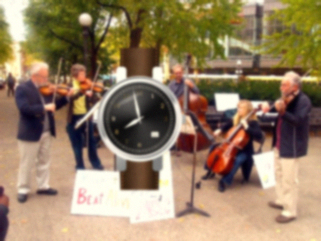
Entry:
7 h 58 min
